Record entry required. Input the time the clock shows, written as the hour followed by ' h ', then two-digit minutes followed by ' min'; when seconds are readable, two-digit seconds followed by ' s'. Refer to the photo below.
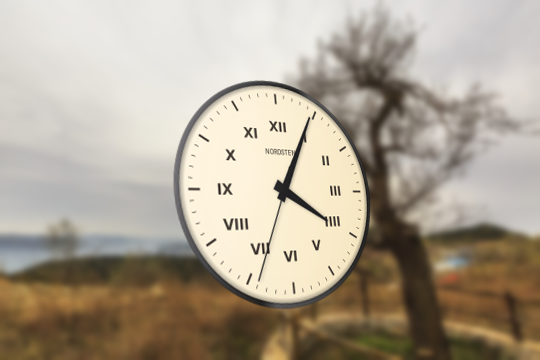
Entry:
4 h 04 min 34 s
